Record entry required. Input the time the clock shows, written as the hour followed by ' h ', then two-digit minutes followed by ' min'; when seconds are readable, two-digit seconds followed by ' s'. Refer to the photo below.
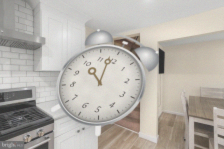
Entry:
9 h 58 min
